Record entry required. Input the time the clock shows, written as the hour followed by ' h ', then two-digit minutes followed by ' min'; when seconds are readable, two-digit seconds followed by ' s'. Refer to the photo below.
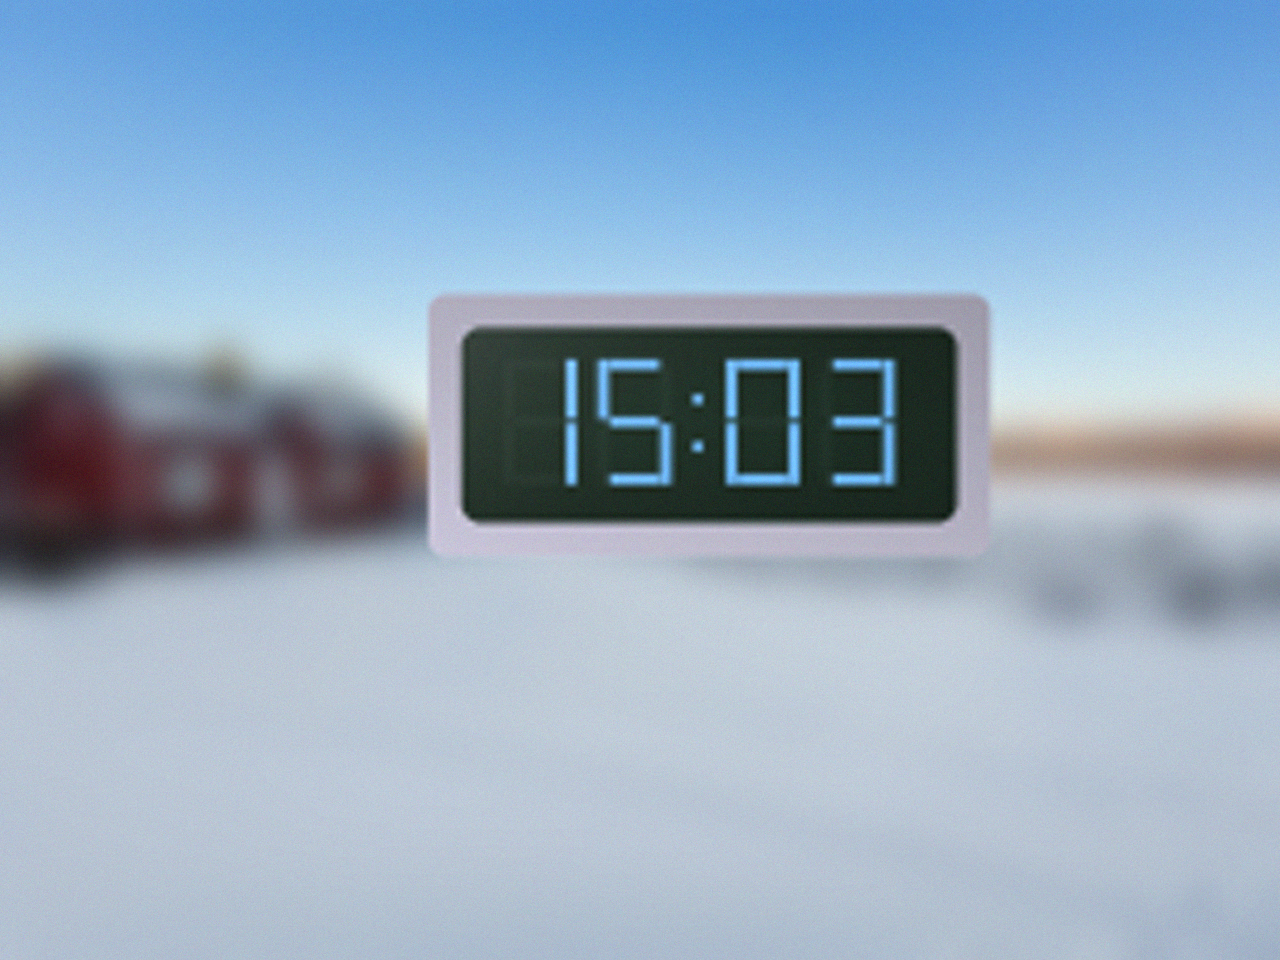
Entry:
15 h 03 min
